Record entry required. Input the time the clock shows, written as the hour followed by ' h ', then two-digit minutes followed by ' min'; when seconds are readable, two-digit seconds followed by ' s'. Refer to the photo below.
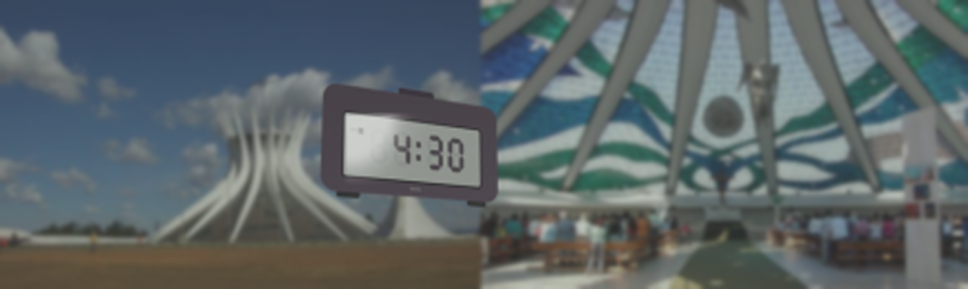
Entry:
4 h 30 min
